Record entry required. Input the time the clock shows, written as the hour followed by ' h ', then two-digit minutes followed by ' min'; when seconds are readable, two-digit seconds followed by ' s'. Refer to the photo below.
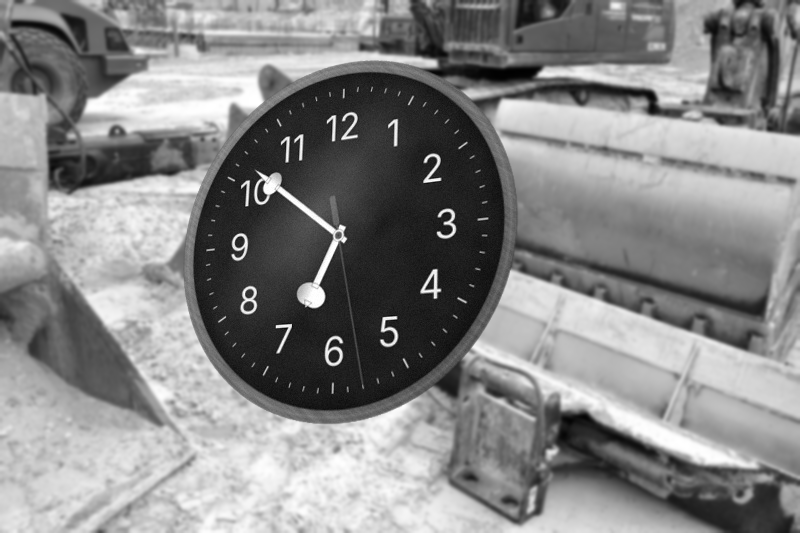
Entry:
6 h 51 min 28 s
